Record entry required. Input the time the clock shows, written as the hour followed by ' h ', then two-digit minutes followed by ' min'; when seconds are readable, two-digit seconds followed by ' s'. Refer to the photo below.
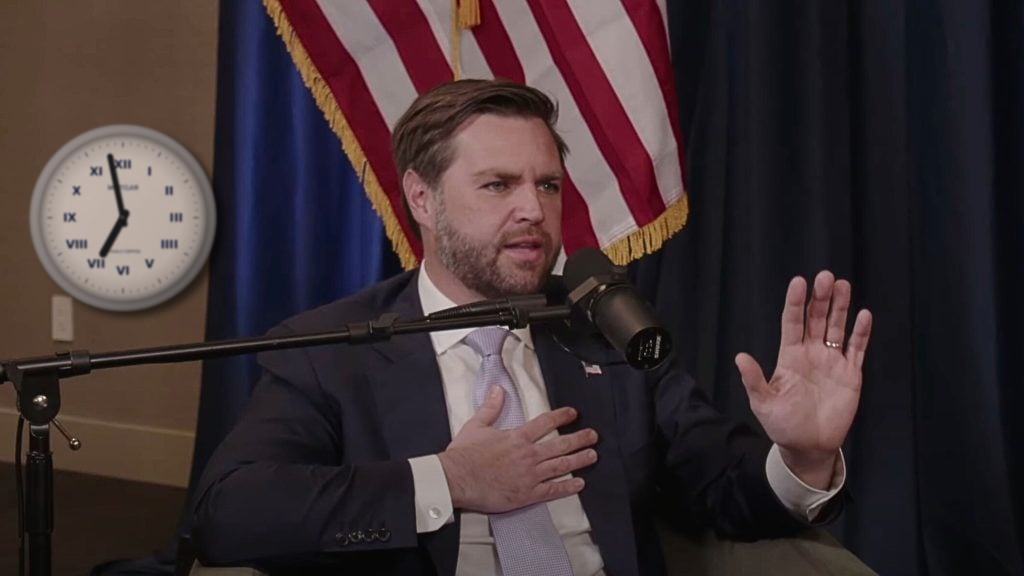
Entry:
6 h 58 min
